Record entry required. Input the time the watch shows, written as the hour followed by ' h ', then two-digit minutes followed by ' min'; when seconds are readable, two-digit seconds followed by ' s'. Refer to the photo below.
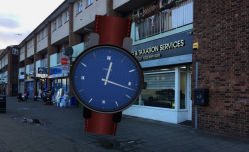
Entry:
12 h 17 min
